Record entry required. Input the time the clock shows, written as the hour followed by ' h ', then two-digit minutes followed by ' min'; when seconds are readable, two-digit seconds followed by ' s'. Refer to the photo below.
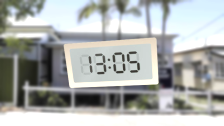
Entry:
13 h 05 min
